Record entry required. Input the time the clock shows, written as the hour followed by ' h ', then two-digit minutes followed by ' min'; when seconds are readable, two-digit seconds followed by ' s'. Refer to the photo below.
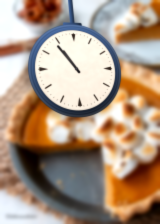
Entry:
10 h 54 min
